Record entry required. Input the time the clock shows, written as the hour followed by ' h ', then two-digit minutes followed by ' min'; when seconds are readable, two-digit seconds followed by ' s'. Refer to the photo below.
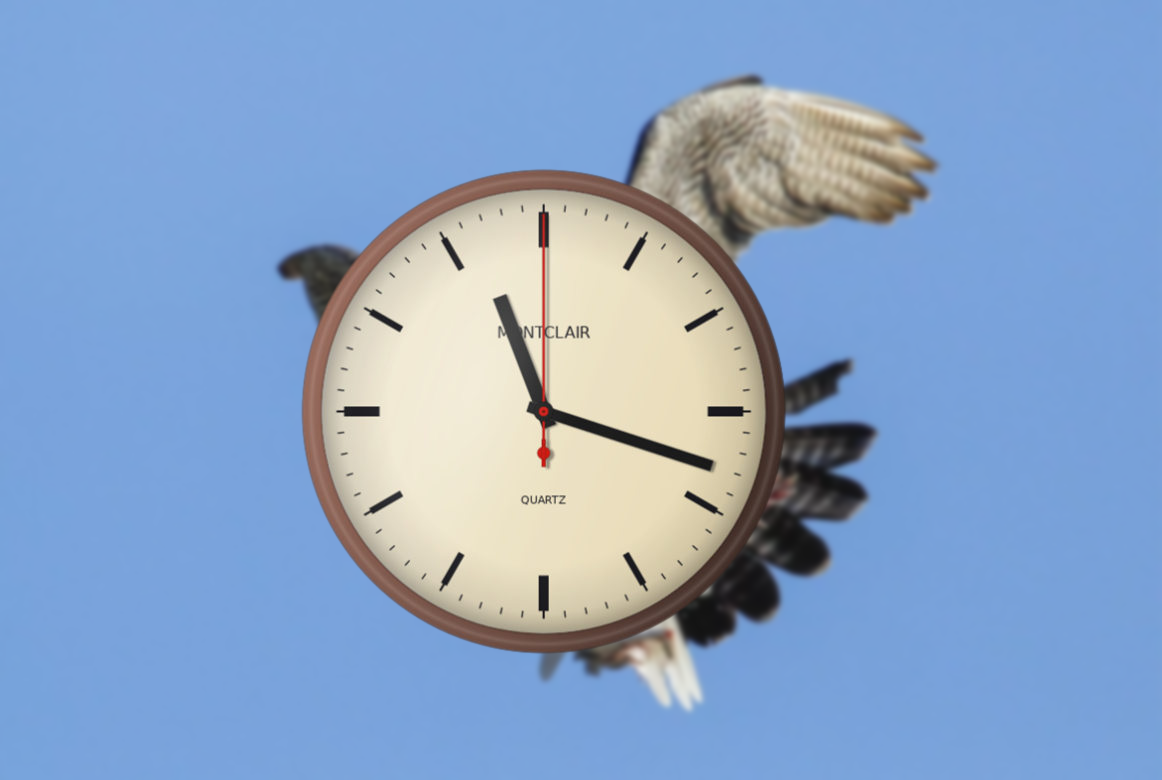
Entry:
11 h 18 min 00 s
